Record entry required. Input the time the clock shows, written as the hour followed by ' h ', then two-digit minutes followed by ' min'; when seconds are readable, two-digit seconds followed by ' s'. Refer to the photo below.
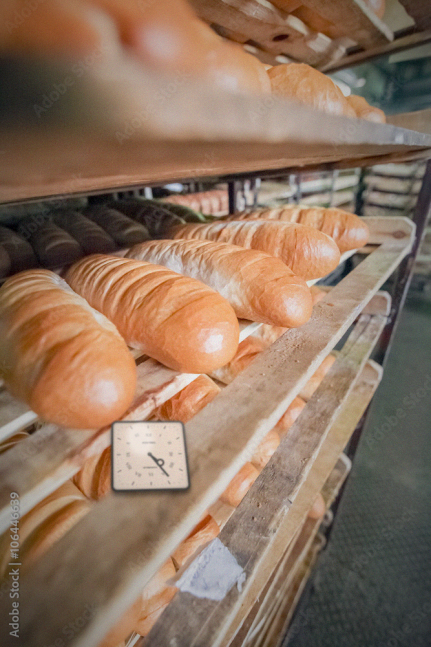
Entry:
4 h 24 min
